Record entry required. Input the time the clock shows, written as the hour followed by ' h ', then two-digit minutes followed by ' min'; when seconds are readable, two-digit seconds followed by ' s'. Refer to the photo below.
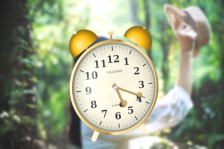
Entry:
5 h 19 min
